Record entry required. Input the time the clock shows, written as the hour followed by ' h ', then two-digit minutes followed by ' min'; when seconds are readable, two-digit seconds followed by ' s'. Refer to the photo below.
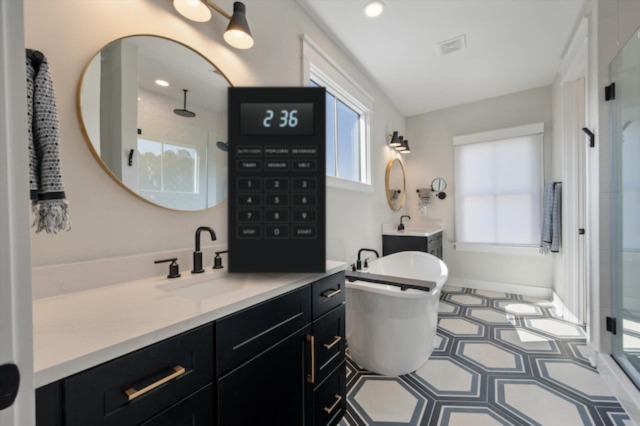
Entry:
2 h 36 min
